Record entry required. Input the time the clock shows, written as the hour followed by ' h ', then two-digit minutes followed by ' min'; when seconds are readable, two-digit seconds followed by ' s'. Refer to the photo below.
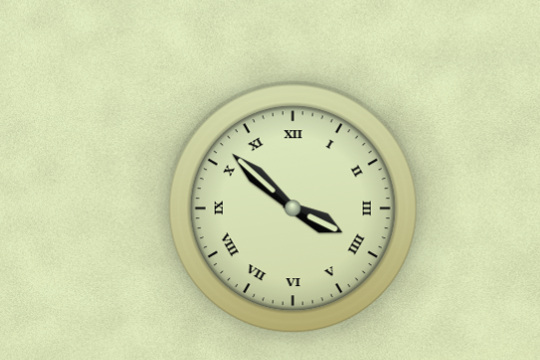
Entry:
3 h 52 min
